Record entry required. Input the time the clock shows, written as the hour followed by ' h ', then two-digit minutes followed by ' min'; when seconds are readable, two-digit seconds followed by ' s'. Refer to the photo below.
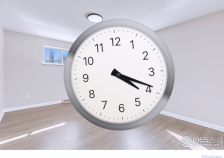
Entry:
4 h 19 min
